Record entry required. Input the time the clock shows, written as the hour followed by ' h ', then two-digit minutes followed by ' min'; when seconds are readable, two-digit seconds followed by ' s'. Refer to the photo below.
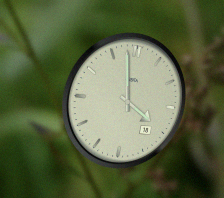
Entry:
3 h 58 min
